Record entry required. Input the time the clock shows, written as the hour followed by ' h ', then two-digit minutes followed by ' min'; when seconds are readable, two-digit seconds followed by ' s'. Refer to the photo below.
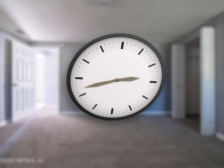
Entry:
2 h 42 min
